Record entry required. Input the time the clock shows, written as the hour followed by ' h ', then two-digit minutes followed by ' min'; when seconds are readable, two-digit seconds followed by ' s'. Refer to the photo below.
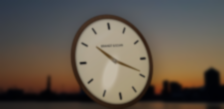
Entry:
10 h 19 min
